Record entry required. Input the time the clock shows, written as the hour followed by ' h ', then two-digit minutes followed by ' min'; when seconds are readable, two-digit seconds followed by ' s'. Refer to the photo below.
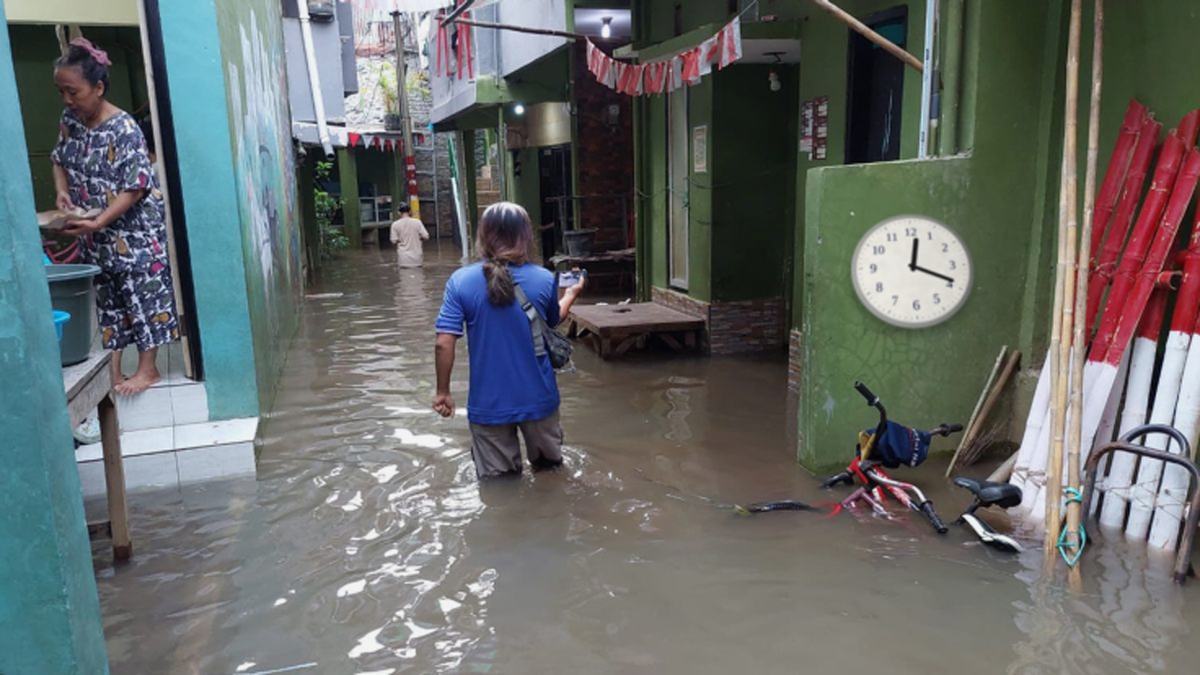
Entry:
12 h 19 min
